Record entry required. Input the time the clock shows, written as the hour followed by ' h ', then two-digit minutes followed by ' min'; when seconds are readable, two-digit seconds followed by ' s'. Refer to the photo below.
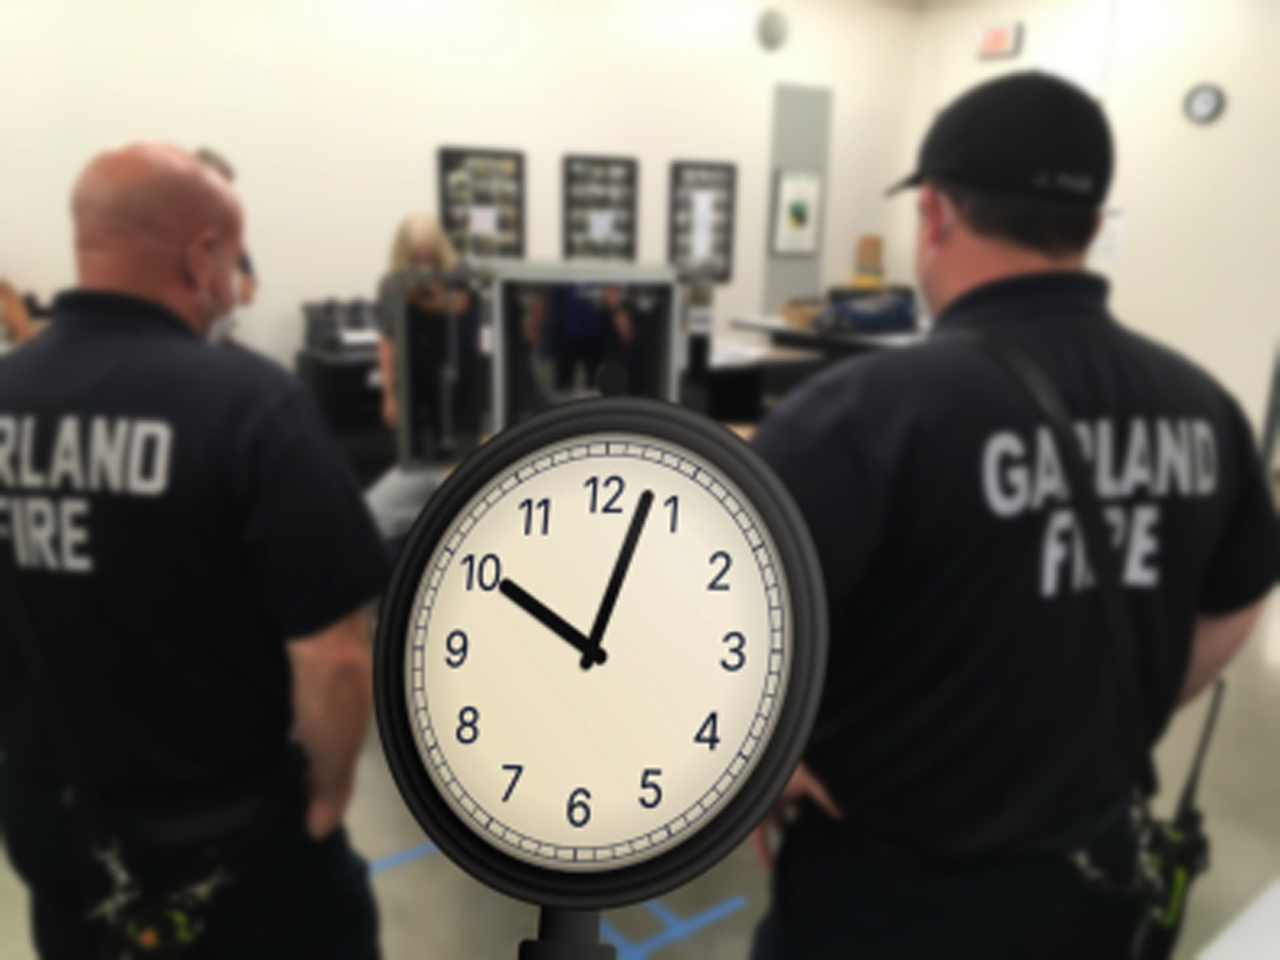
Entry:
10 h 03 min
